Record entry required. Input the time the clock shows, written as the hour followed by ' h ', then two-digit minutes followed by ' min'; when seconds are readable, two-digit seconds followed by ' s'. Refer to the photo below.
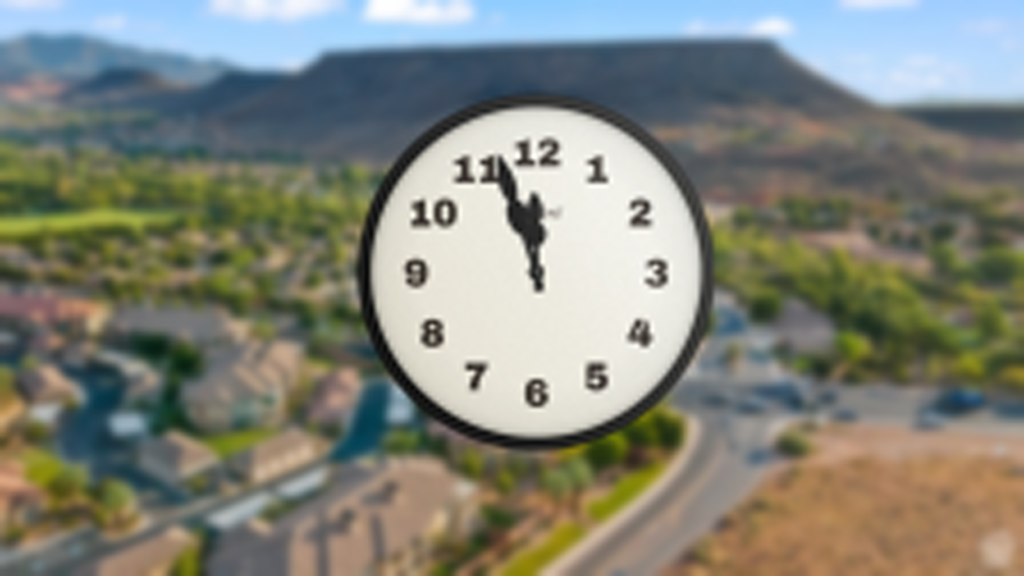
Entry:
11 h 57 min
